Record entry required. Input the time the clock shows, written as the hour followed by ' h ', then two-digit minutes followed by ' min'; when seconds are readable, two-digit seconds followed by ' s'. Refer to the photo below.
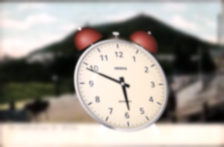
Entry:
5 h 49 min
